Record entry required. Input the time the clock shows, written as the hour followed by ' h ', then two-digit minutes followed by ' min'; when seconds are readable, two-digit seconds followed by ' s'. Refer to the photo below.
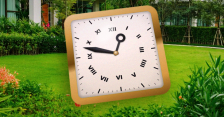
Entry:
12 h 48 min
